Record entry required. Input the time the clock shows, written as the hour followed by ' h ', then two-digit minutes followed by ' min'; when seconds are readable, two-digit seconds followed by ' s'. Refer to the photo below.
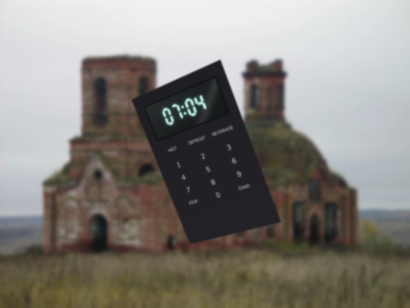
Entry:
7 h 04 min
